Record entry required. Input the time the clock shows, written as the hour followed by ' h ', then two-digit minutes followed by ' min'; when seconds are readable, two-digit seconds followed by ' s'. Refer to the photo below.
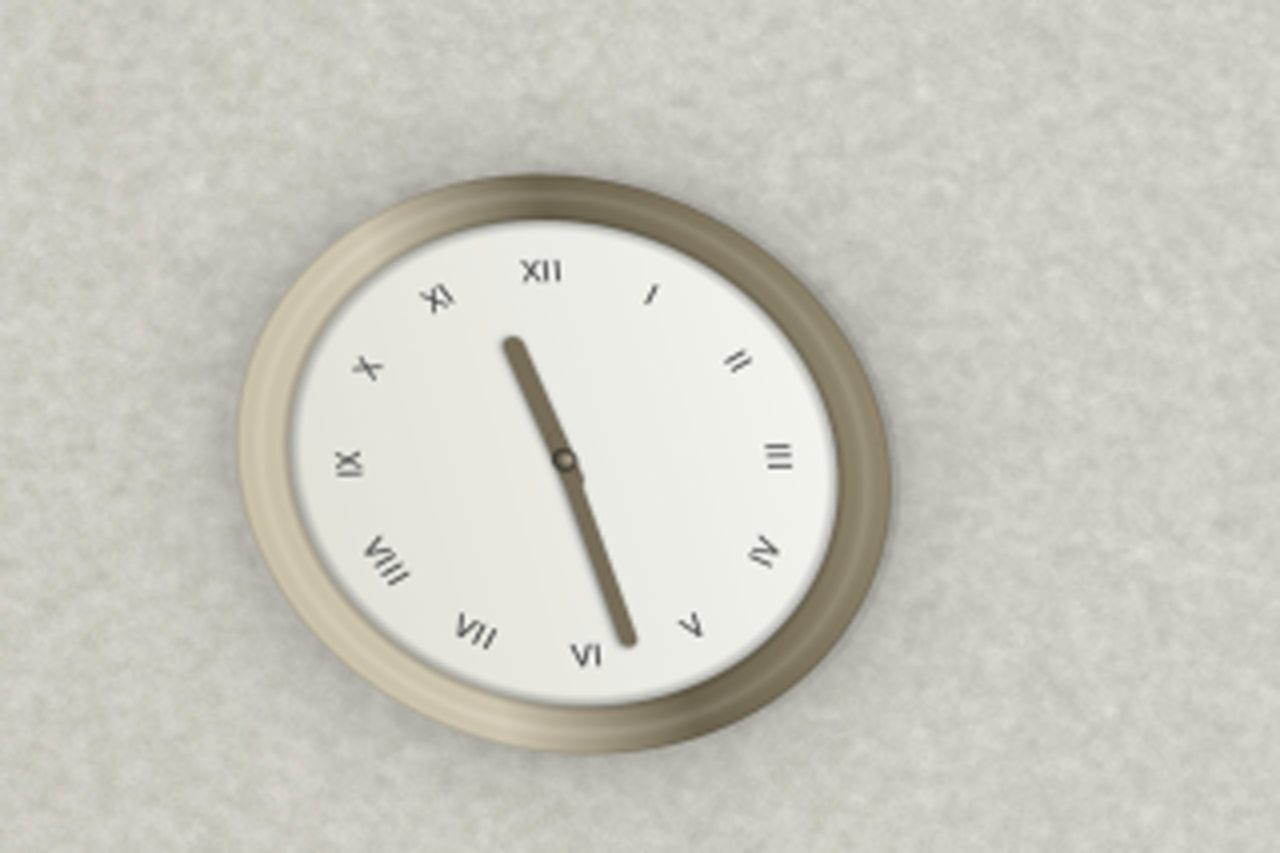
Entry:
11 h 28 min
